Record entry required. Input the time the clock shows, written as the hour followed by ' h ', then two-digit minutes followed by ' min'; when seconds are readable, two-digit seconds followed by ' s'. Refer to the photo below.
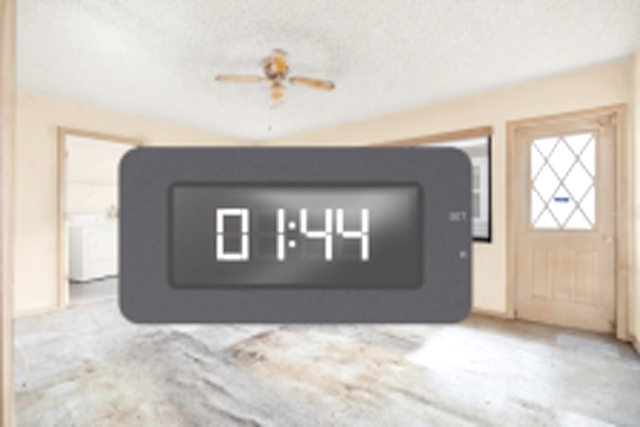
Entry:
1 h 44 min
